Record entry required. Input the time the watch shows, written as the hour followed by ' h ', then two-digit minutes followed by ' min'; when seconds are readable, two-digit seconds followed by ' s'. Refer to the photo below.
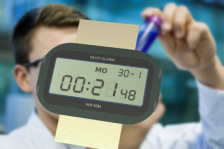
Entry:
0 h 21 min 48 s
